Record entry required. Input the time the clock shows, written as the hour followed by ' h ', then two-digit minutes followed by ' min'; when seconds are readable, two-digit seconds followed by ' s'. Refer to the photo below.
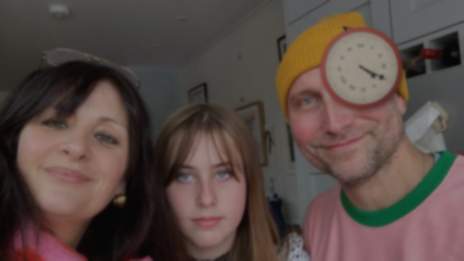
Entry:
4 h 20 min
